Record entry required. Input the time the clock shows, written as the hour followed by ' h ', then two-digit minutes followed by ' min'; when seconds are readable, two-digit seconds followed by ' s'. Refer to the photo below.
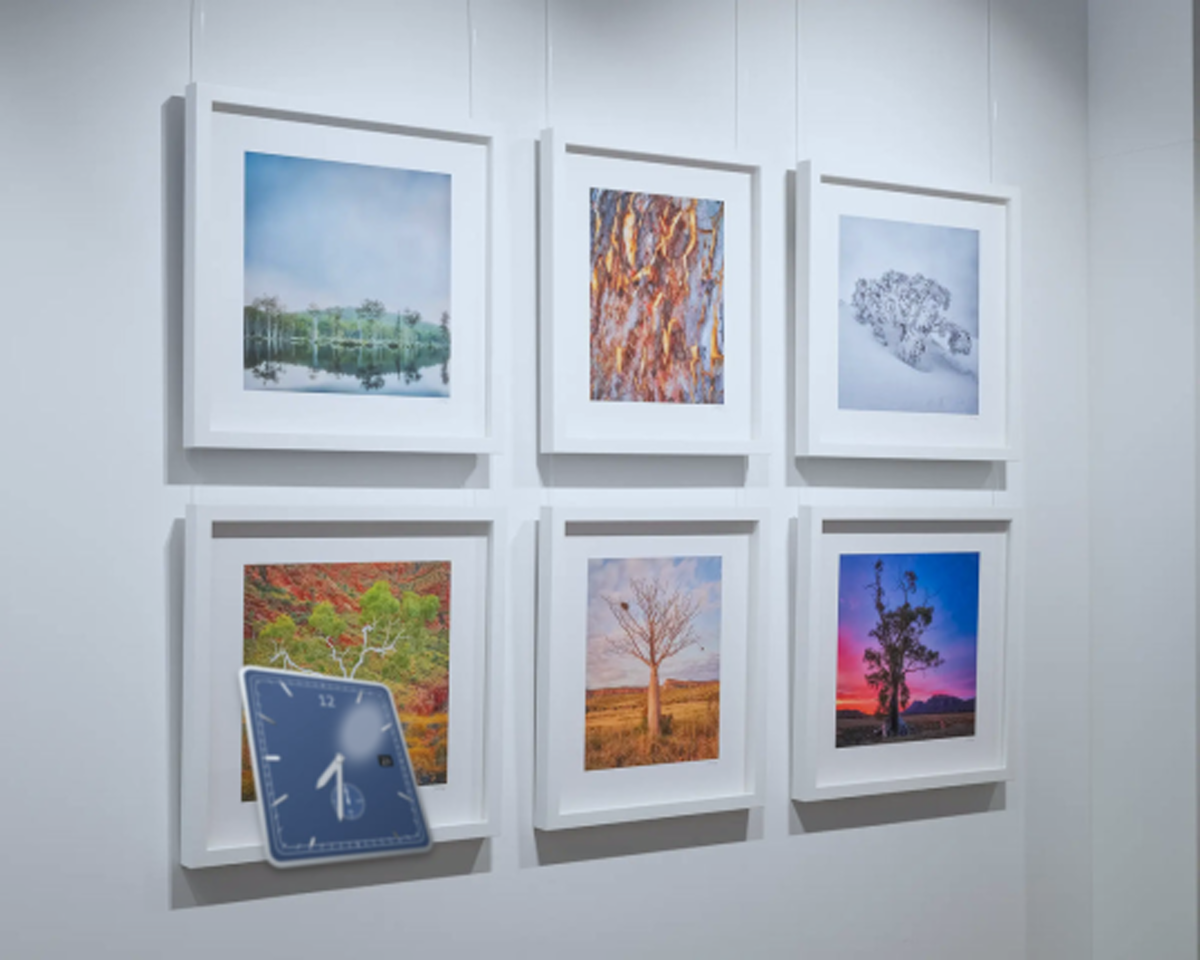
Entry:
7 h 32 min
